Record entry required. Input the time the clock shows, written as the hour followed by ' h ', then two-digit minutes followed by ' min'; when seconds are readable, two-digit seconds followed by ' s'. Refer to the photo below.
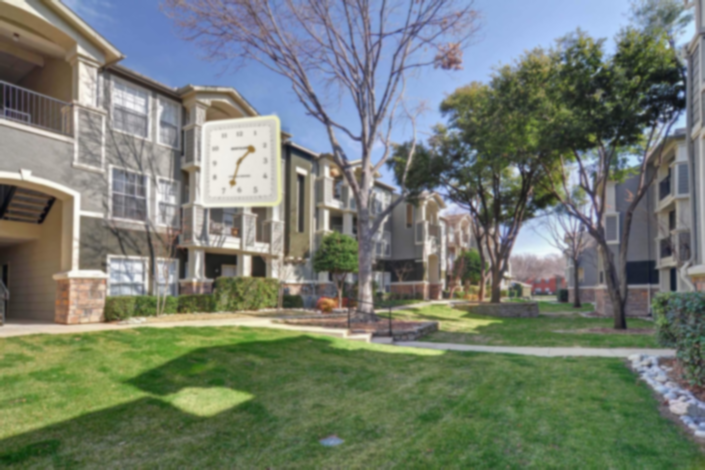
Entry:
1 h 33 min
